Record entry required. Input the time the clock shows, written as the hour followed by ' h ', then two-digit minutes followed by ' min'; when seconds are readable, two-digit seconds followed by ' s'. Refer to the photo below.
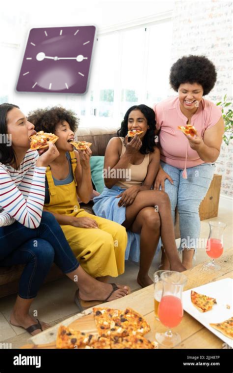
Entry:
9 h 15 min
